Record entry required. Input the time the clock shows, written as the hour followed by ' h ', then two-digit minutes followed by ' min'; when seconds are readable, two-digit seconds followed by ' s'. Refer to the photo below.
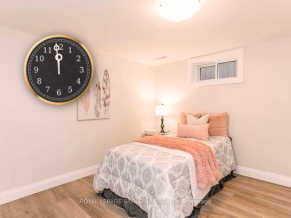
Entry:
11 h 59 min
